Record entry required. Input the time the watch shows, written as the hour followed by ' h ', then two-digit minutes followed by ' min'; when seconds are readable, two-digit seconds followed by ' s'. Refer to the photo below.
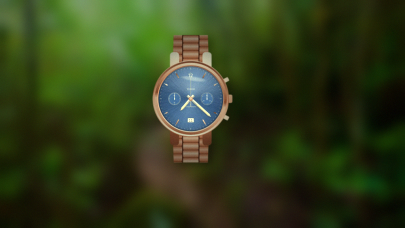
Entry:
7 h 22 min
